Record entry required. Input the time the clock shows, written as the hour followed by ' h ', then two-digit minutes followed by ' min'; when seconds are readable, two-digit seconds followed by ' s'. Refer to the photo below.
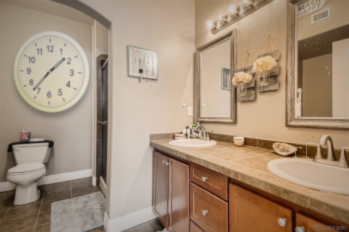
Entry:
1 h 37 min
